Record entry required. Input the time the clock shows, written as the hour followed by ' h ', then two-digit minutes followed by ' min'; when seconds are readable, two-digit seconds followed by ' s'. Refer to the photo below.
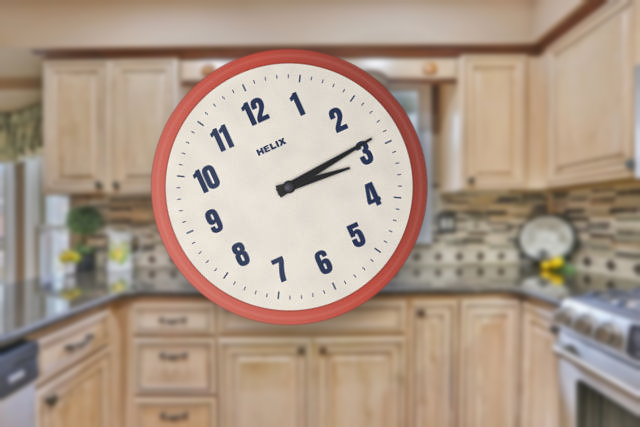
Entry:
3 h 14 min
